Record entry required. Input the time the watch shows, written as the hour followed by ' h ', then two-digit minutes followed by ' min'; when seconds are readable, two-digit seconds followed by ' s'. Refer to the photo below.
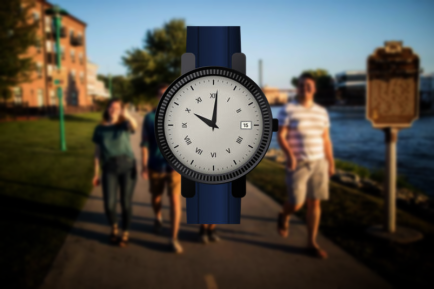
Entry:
10 h 01 min
